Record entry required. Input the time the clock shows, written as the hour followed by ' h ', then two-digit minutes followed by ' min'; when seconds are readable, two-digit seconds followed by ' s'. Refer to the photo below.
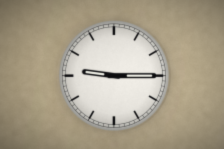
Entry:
9 h 15 min
